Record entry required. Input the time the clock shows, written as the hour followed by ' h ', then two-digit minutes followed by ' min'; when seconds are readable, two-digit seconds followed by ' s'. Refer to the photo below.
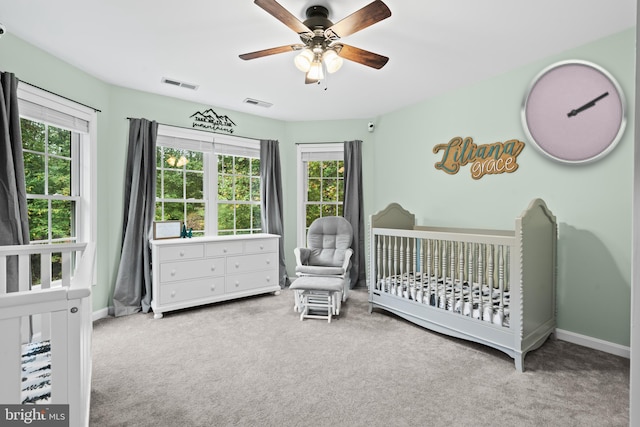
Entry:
2 h 10 min
